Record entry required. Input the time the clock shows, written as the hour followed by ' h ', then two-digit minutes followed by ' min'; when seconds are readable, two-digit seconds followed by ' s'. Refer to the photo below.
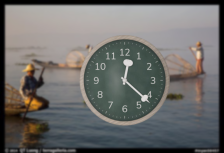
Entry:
12 h 22 min
